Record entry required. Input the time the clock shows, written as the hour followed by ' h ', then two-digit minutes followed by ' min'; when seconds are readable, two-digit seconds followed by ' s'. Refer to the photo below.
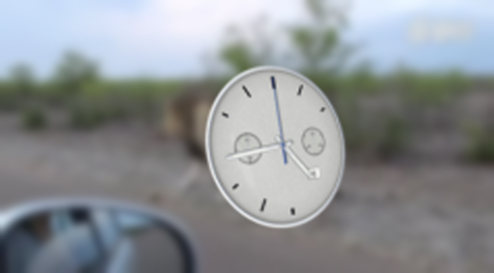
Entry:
4 h 44 min
